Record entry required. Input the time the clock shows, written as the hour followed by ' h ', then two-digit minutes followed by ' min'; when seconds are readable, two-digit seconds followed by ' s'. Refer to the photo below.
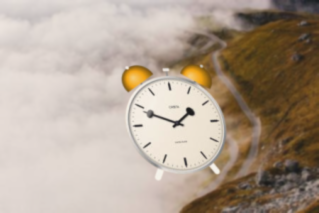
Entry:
1 h 49 min
